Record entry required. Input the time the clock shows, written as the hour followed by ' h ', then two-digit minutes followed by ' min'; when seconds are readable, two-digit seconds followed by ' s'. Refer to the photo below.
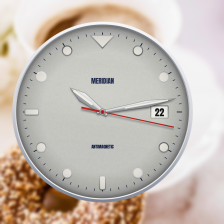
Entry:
10 h 13 min 17 s
